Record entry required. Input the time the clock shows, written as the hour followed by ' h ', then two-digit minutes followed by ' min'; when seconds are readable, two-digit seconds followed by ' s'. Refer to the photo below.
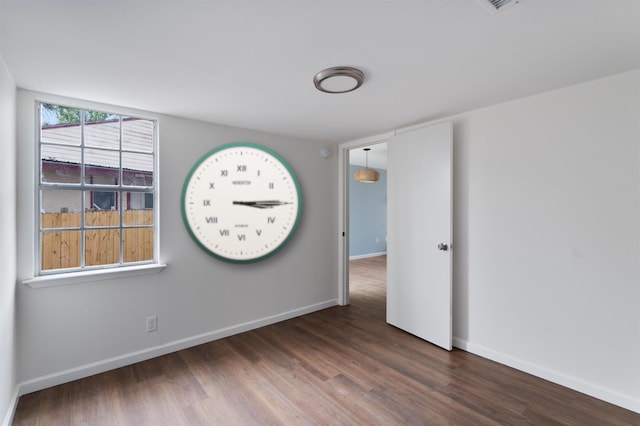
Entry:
3 h 15 min
